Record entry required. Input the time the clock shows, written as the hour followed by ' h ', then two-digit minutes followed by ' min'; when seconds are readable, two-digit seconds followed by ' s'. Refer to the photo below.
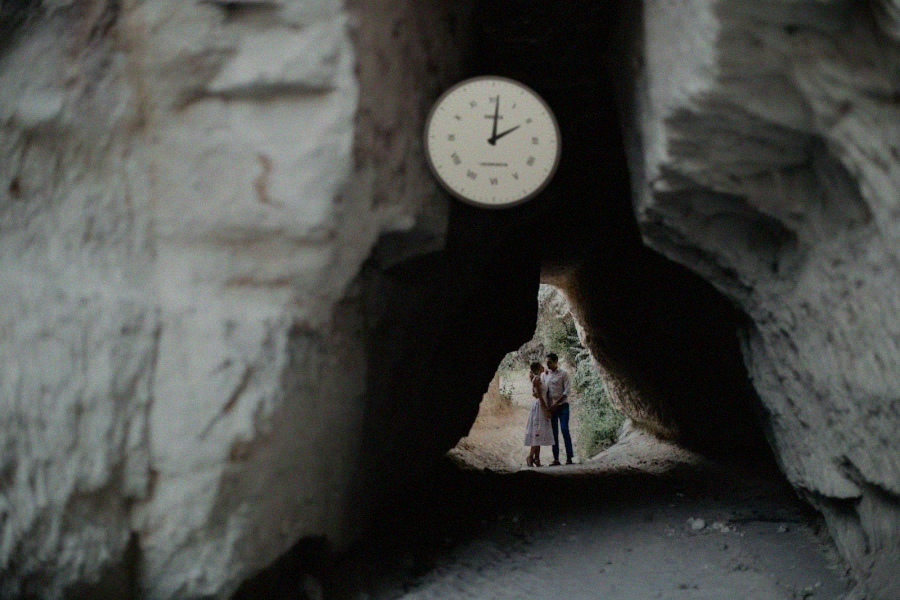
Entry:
2 h 01 min
